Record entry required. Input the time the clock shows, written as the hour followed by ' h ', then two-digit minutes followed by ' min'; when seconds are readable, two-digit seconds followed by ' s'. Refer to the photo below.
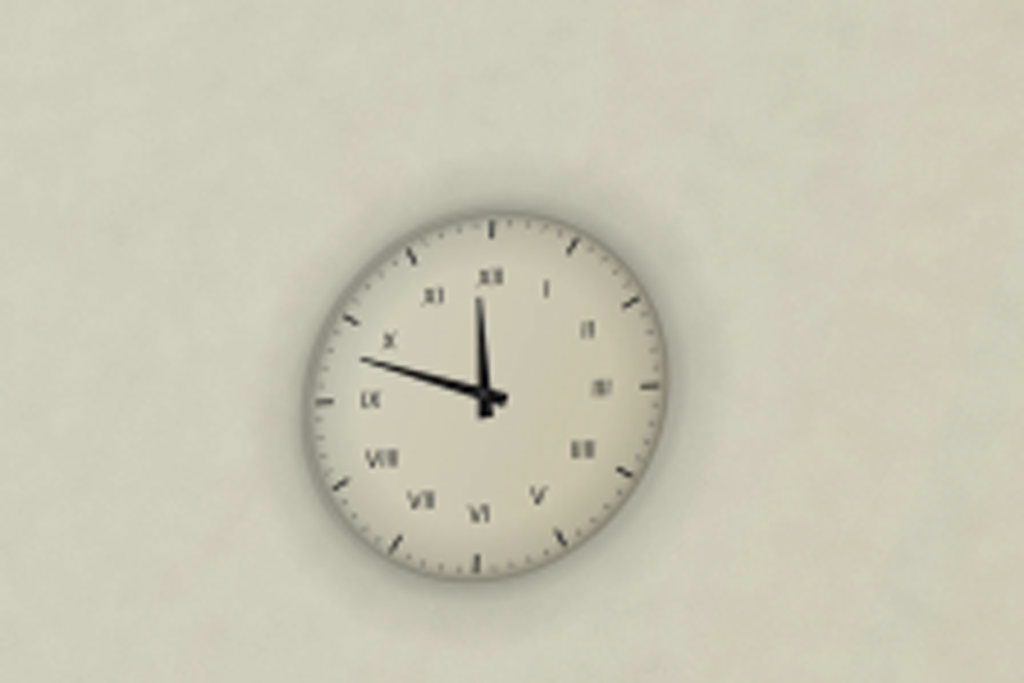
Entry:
11 h 48 min
